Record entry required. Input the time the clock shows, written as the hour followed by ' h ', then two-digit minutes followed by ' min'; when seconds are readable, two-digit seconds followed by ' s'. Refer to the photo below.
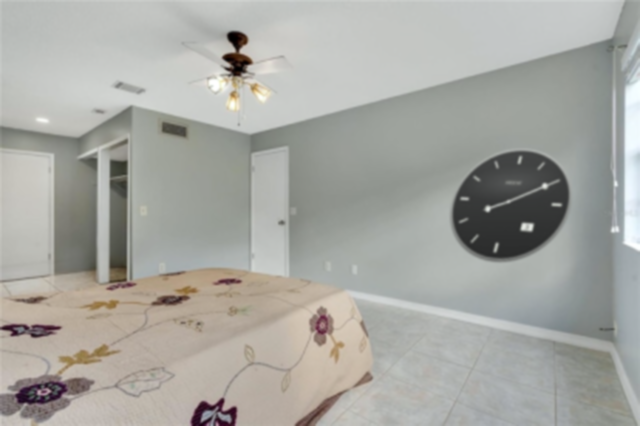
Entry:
8 h 10 min
